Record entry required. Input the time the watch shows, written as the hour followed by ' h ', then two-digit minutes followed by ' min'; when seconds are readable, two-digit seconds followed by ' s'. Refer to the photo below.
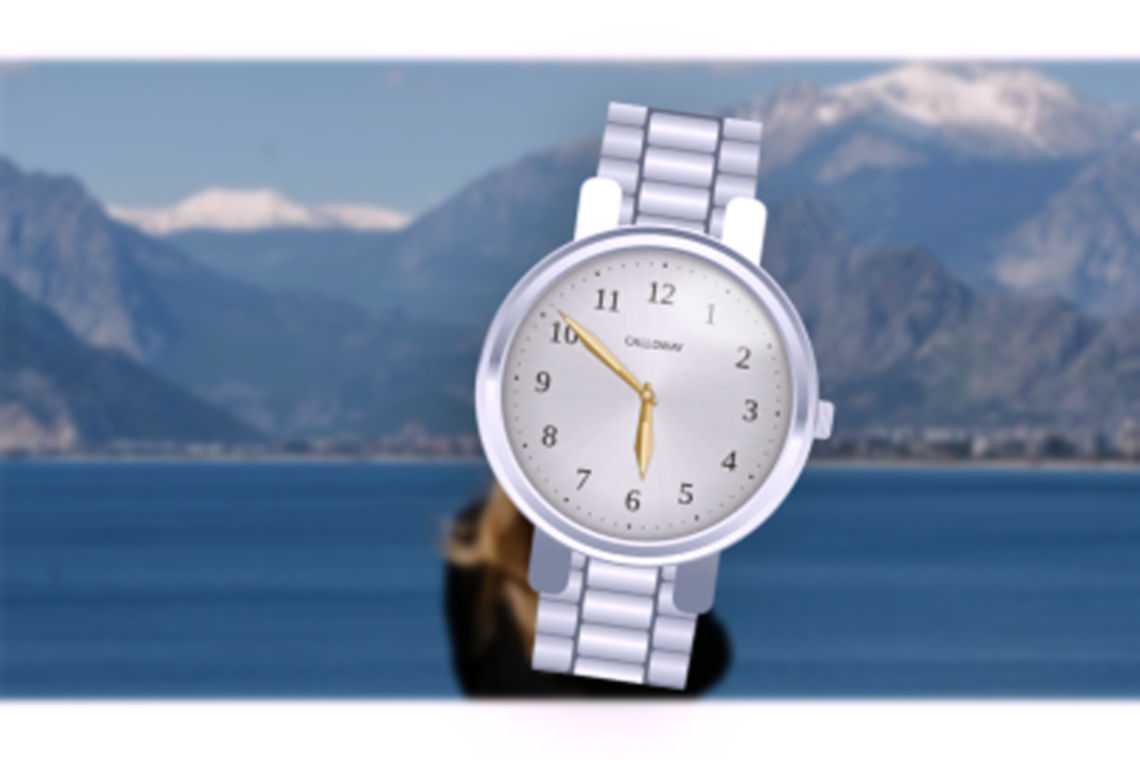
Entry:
5 h 51 min
